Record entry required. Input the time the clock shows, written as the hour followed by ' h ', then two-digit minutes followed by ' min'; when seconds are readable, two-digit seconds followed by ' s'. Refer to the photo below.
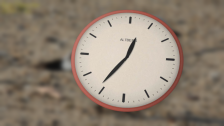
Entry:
12 h 36 min
